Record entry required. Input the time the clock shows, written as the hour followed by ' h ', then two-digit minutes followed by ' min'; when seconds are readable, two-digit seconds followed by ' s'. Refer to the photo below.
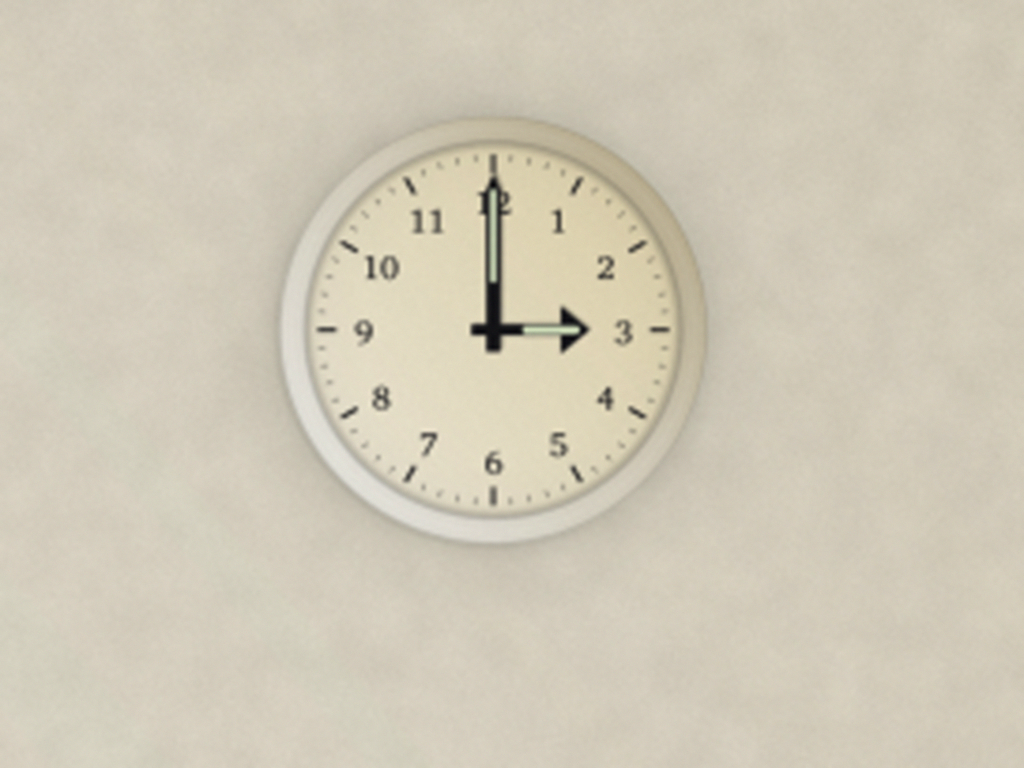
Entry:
3 h 00 min
